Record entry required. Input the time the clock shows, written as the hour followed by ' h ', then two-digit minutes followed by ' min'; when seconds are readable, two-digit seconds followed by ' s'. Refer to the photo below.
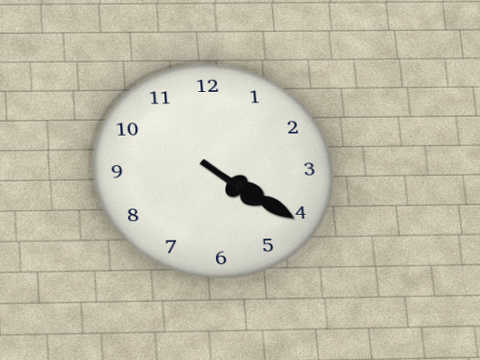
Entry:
4 h 21 min
